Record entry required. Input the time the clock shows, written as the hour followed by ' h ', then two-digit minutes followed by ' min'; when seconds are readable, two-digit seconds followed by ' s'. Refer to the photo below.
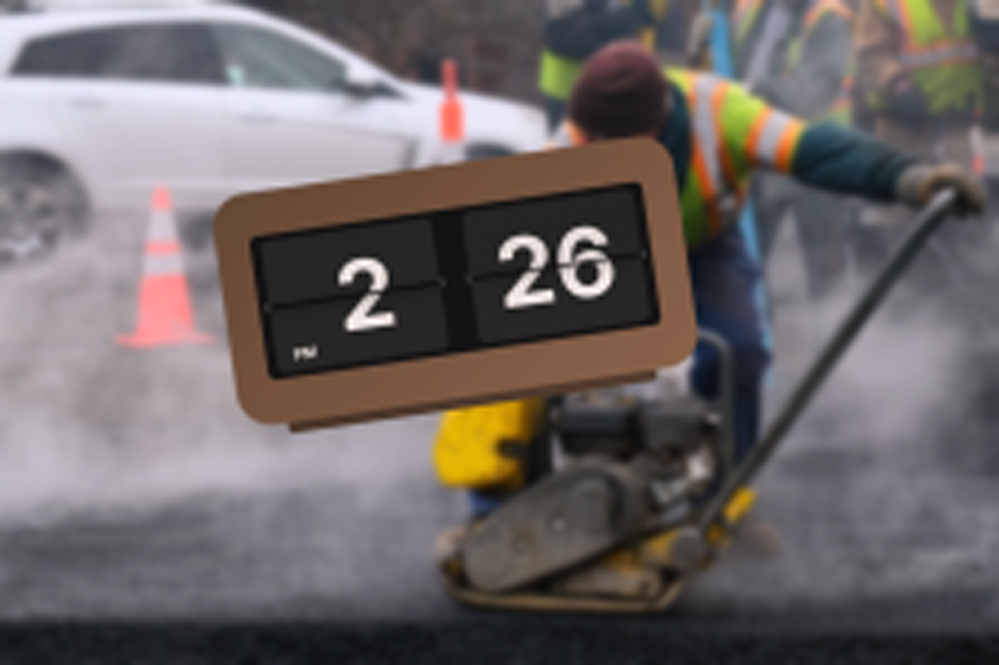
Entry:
2 h 26 min
